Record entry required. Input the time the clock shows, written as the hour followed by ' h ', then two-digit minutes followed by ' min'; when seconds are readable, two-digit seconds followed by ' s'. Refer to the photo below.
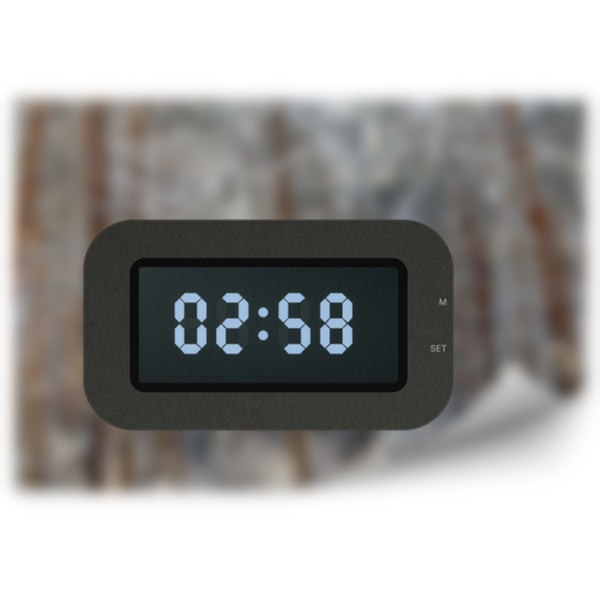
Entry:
2 h 58 min
